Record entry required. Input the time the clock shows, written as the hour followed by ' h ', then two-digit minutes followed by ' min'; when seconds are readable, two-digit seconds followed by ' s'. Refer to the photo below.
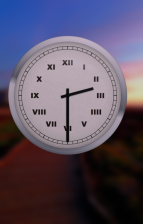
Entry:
2 h 30 min
